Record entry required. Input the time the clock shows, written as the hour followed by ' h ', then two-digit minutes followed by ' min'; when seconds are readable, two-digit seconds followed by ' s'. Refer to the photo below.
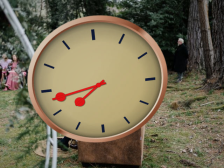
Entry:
7 h 43 min
